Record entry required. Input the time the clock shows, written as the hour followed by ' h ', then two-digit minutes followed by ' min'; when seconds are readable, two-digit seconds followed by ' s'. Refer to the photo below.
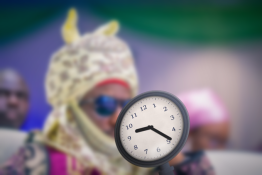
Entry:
9 h 24 min
